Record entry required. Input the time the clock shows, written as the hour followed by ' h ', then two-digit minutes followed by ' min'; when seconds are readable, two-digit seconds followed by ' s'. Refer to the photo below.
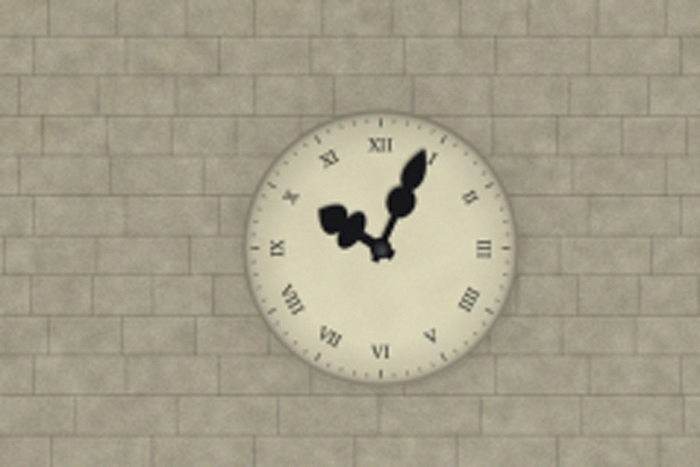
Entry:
10 h 04 min
